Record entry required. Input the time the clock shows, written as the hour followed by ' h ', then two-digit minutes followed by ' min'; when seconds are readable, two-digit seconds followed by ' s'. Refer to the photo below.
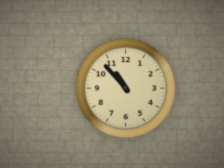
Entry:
10 h 53 min
